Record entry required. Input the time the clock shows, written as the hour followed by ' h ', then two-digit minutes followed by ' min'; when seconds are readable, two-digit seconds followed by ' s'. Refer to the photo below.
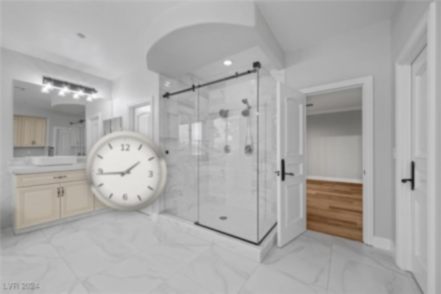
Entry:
1 h 44 min
